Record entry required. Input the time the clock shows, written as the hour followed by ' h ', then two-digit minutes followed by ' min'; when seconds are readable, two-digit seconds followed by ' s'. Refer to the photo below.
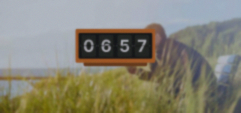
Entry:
6 h 57 min
